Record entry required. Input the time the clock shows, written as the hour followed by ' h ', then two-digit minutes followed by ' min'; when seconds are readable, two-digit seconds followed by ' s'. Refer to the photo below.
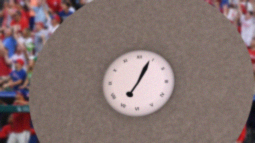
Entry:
7 h 04 min
